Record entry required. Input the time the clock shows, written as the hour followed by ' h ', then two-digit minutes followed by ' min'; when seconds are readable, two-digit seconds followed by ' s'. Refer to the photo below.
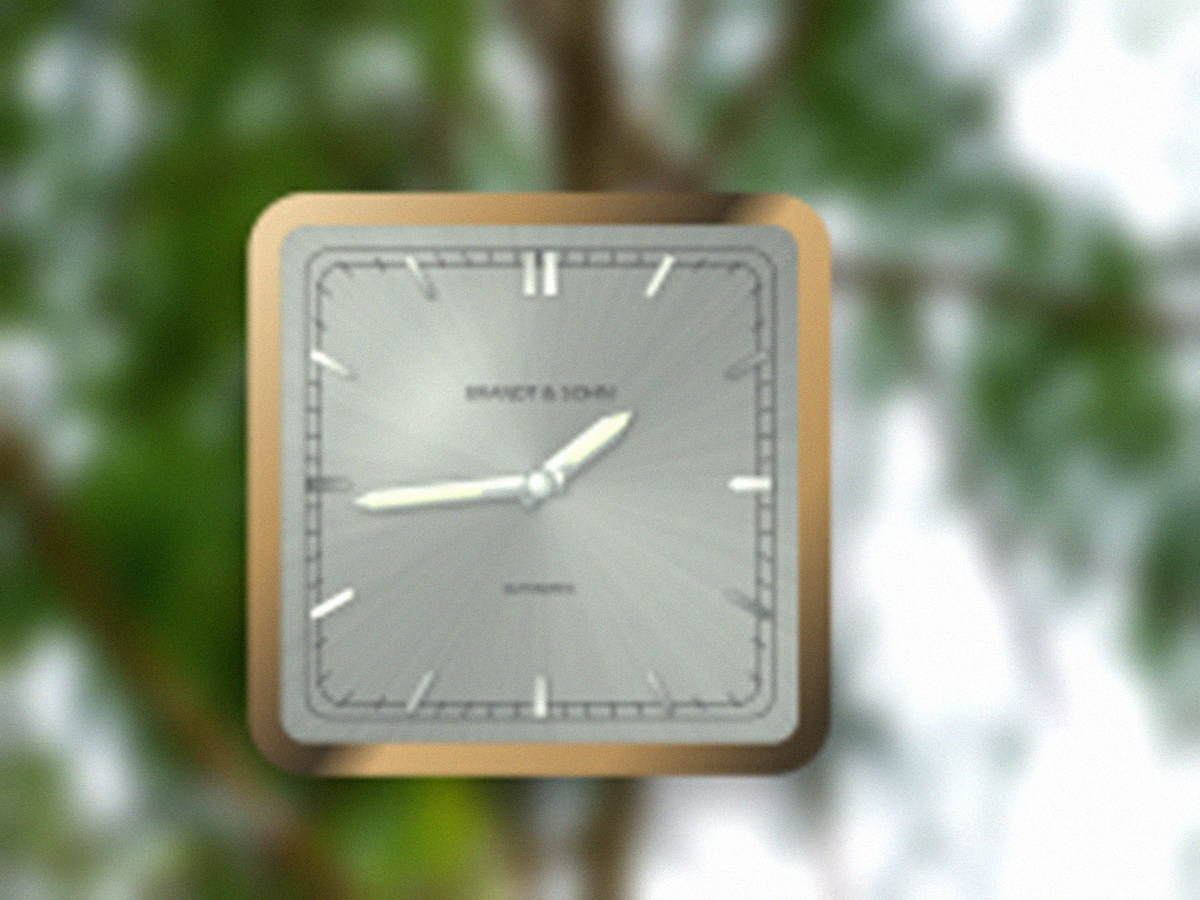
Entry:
1 h 44 min
